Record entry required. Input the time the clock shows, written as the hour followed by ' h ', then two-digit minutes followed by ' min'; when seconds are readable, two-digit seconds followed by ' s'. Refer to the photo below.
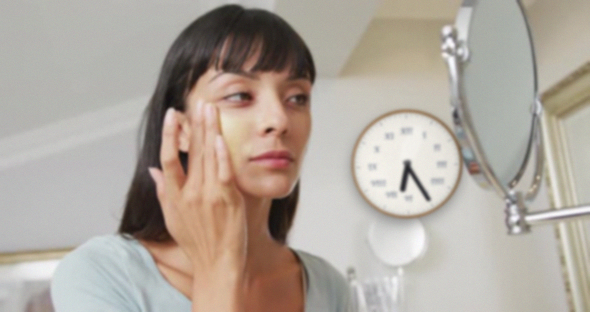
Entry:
6 h 25 min
